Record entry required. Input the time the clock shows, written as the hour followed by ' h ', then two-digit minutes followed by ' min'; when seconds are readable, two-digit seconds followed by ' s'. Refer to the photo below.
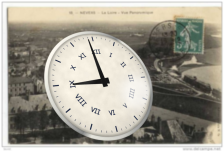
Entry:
8 h 59 min
